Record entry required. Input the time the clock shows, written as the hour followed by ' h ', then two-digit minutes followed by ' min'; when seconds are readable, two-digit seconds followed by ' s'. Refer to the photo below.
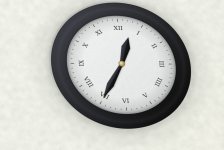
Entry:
12 h 35 min
